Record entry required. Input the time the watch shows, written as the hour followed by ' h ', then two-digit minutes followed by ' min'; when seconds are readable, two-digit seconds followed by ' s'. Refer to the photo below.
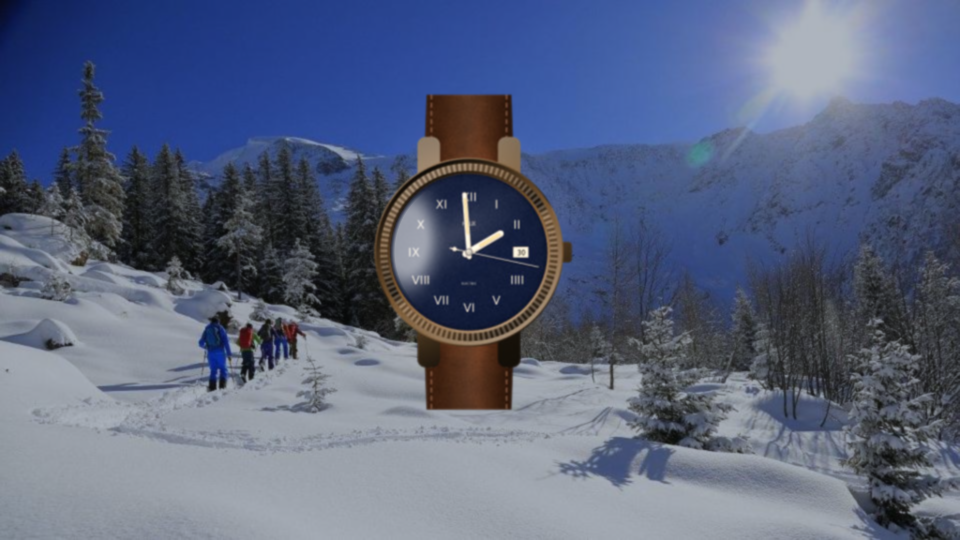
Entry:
1 h 59 min 17 s
